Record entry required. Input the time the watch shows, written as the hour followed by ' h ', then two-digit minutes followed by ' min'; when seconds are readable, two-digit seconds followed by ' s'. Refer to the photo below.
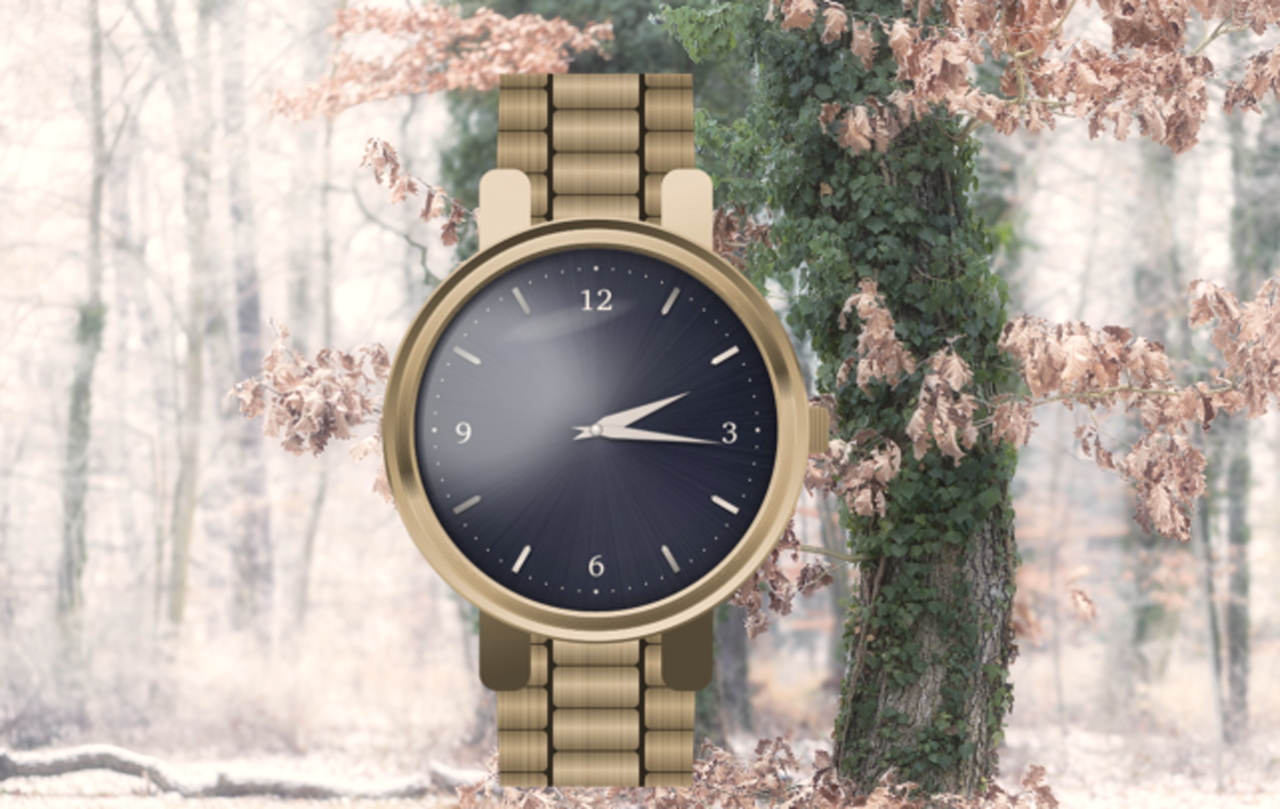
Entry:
2 h 16 min
